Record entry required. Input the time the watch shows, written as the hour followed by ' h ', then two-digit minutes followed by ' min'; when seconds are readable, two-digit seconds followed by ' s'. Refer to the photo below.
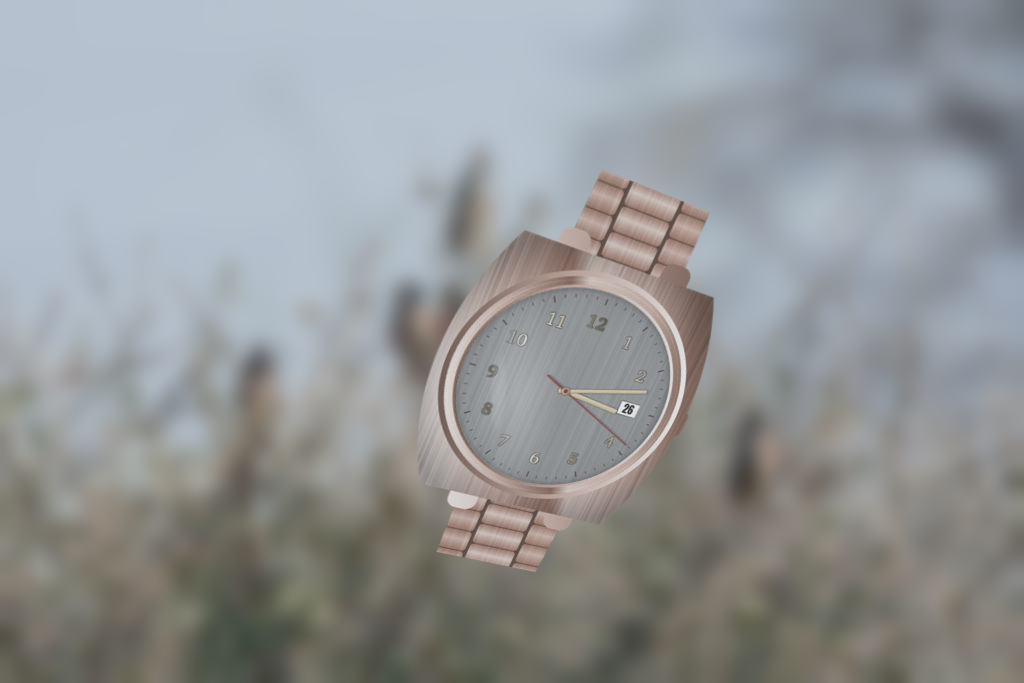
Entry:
3 h 12 min 19 s
